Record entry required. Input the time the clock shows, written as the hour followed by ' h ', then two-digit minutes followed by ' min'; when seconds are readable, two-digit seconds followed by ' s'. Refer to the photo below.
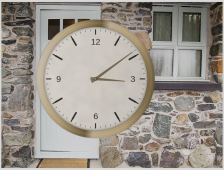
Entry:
3 h 09 min
